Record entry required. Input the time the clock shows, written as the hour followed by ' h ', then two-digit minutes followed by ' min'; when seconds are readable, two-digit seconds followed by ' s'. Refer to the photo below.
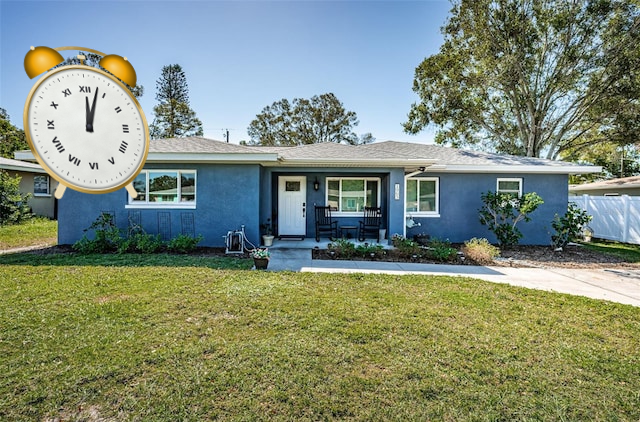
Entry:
12 h 03 min
